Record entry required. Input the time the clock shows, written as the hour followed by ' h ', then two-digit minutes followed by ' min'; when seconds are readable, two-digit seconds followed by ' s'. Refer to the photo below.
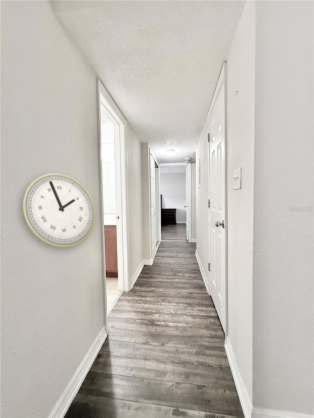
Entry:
1 h 57 min
